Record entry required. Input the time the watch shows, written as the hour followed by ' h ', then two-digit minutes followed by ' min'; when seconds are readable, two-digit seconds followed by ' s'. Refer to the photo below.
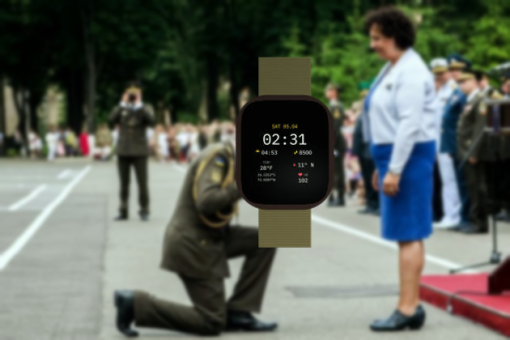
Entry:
2 h 31 min
